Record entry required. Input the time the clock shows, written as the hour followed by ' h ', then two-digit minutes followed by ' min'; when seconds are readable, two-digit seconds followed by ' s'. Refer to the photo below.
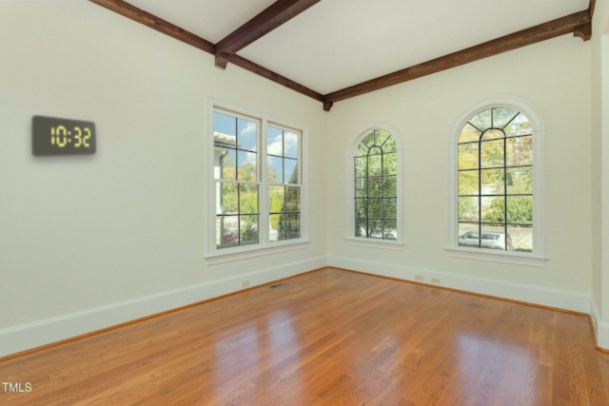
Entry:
10 h 32 min
